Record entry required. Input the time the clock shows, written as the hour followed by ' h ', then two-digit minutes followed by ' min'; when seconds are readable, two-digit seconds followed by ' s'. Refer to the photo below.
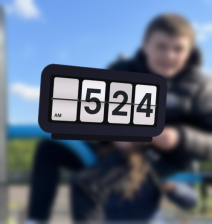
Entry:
5 h 24 min
